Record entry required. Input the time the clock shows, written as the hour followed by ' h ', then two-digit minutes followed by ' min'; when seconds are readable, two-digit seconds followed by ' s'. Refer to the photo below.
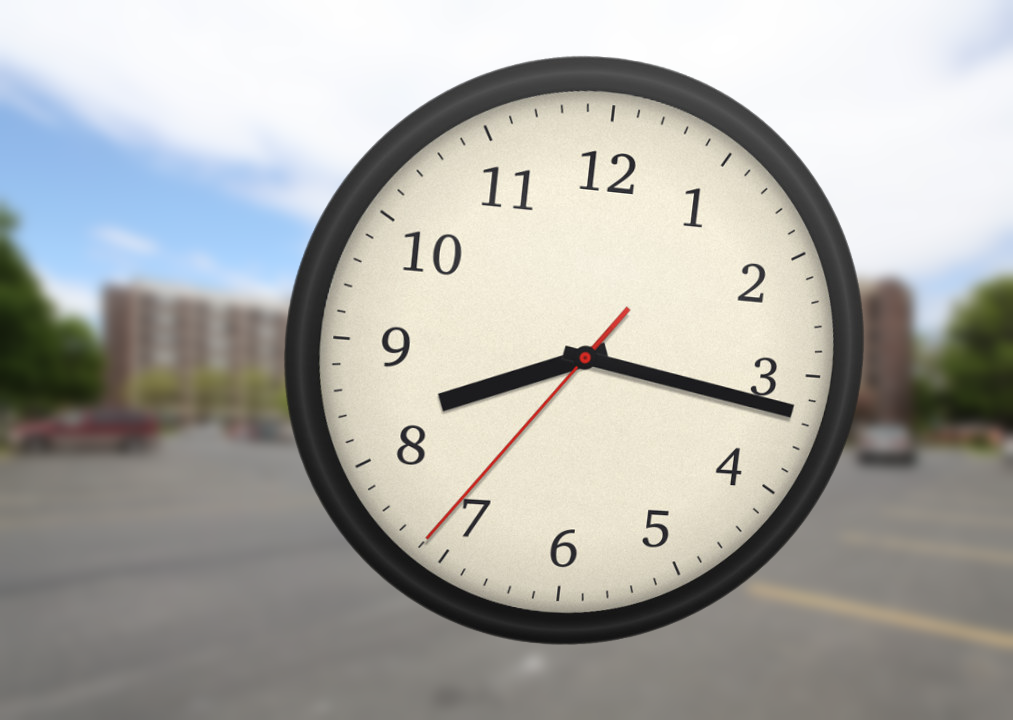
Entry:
8 h 16 min 36 s
